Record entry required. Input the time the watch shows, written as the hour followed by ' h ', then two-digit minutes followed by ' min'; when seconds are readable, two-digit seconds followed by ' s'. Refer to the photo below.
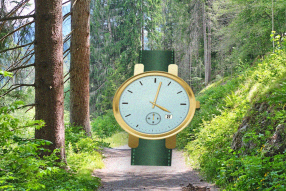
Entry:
4 h 02 min
